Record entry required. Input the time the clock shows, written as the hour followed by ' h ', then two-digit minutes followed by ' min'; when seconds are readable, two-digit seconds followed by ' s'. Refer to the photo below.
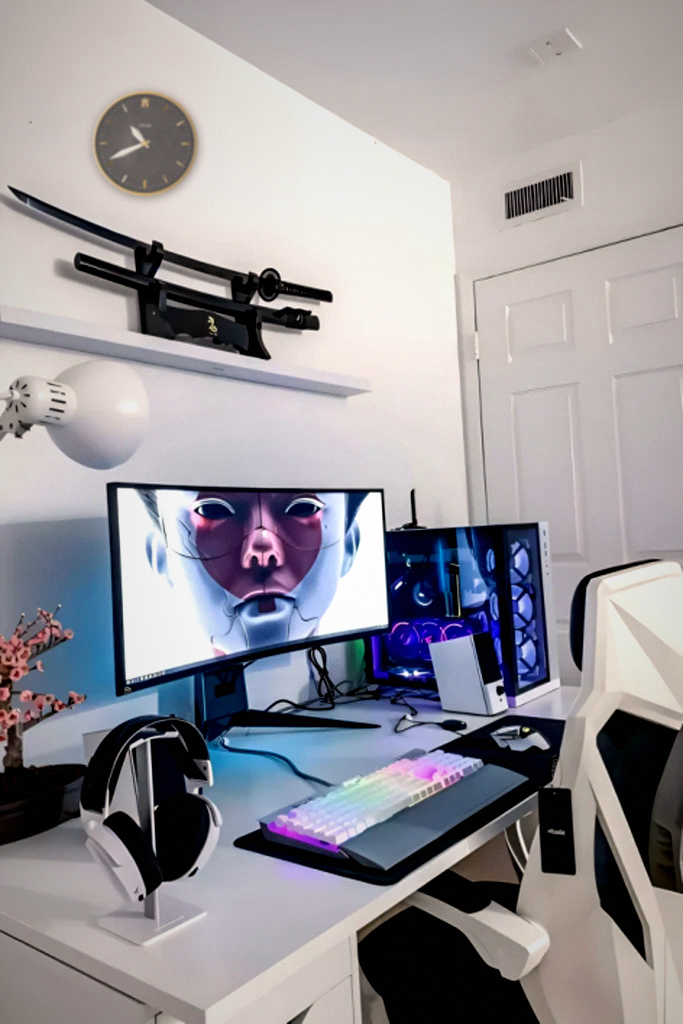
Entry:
10 h 41 min
